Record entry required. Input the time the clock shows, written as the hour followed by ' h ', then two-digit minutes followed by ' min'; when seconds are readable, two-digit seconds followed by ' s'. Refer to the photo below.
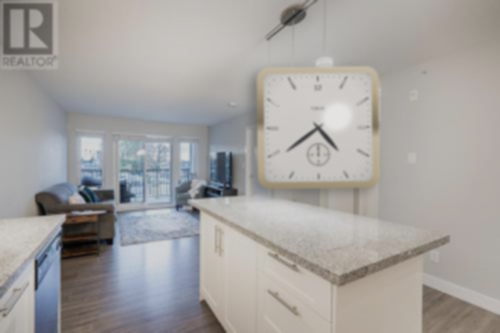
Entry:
4 h 39 min
